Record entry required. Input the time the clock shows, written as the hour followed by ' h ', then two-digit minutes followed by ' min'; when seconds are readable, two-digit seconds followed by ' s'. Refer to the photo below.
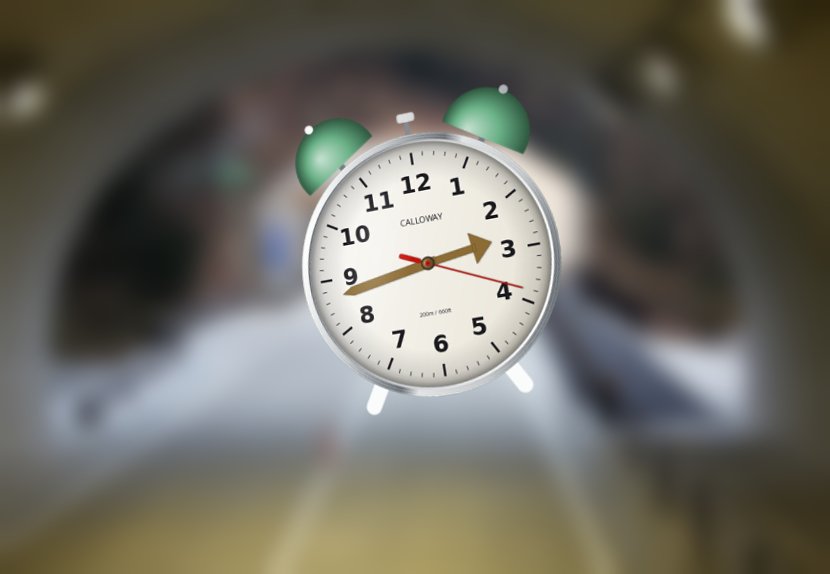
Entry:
2 h 43 min 19 s
